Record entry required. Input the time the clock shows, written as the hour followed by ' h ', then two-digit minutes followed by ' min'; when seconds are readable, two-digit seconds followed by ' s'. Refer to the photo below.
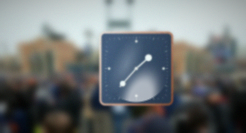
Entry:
1 h 37 min
